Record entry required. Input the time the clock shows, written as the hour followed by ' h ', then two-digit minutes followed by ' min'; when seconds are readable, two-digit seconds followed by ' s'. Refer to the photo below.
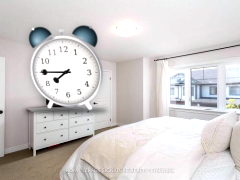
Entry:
7 h 45 min
